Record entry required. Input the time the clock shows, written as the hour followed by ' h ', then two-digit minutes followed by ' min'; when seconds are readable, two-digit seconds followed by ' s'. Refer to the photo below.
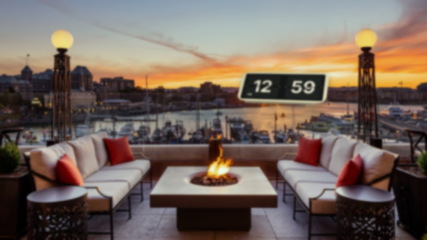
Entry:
12 h 59 min
